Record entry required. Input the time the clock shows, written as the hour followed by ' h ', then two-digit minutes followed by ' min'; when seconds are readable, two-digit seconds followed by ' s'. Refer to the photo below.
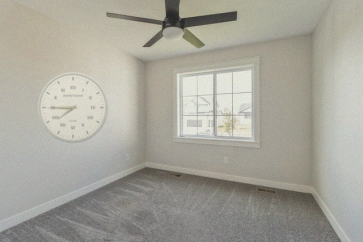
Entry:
7 h 45 min
